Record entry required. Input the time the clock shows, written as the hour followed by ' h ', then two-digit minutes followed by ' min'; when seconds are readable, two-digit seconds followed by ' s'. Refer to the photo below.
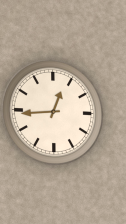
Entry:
12 h 44 min
